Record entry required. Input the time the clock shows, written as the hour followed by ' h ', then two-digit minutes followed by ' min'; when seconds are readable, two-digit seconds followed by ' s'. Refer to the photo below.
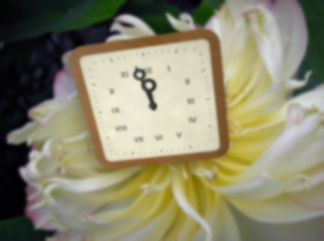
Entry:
11 h 58 min
